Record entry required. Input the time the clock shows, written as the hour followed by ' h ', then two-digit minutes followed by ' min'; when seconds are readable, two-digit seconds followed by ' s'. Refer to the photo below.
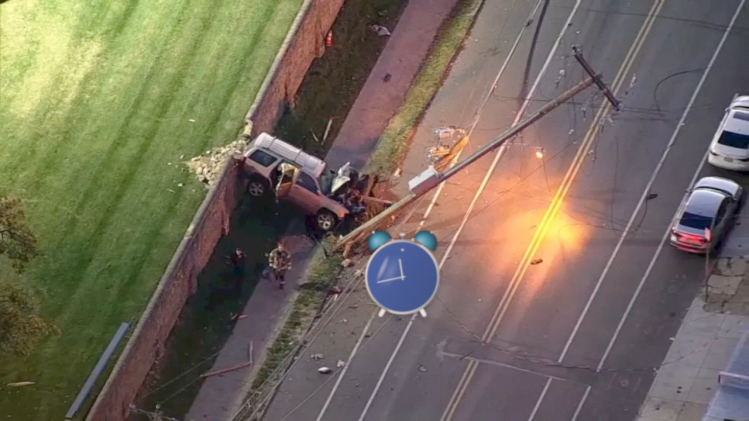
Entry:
11 h 43 min
